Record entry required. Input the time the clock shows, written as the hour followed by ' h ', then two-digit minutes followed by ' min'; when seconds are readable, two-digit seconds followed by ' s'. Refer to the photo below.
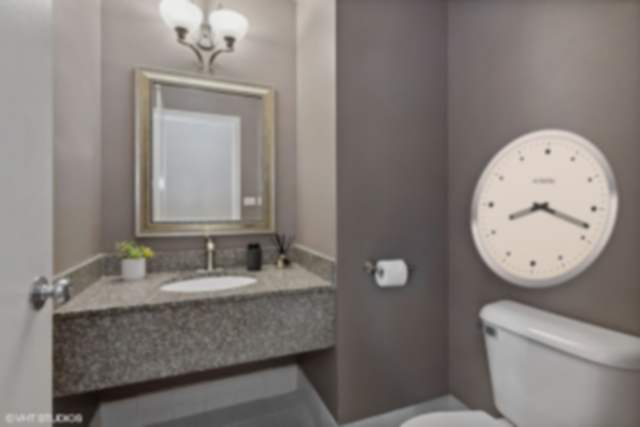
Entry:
8 h 18 min
